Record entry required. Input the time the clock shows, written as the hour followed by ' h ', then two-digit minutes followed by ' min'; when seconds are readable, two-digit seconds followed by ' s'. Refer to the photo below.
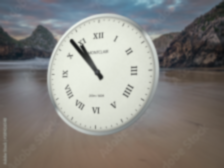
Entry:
10 h 53 min
